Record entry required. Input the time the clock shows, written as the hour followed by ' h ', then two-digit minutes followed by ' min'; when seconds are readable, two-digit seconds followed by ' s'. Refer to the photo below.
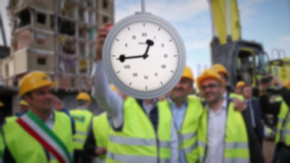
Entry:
12 h 44 min
